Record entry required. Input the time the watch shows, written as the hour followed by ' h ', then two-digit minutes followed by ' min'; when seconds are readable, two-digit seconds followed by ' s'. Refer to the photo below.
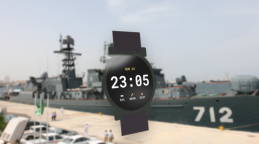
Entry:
23 h 05 min
